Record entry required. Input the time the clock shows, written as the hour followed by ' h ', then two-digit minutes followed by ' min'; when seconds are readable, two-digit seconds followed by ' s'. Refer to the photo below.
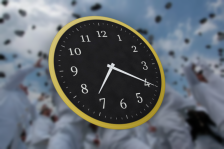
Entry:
7 h 20 min
